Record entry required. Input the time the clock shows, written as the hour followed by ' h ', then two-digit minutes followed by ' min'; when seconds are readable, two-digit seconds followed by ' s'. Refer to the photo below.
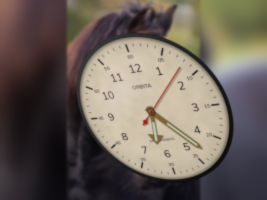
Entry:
6 h 23 min 08 s
